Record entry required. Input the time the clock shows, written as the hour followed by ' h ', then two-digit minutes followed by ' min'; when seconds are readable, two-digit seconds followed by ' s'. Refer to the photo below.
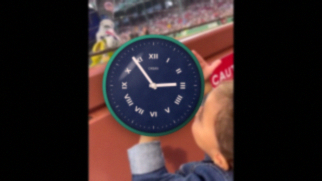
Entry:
2 h 54 min
